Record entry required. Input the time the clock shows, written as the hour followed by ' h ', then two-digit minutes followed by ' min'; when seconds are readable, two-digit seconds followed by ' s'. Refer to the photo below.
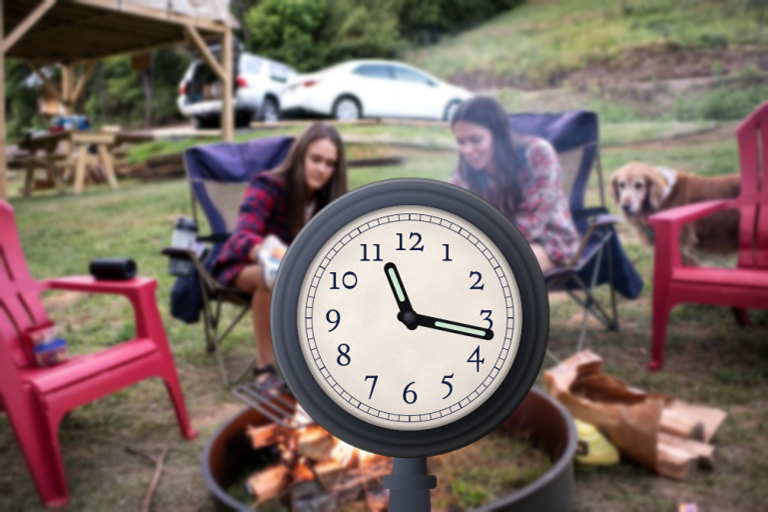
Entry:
11 h 17 min
